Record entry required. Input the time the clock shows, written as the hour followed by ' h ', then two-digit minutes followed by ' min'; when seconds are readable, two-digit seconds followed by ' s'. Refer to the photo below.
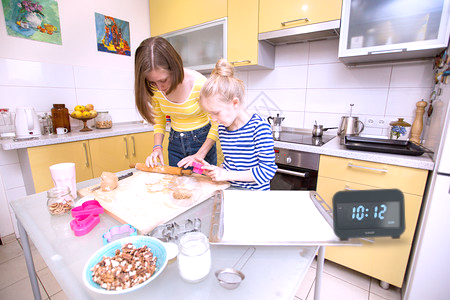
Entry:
10 h 12 min
